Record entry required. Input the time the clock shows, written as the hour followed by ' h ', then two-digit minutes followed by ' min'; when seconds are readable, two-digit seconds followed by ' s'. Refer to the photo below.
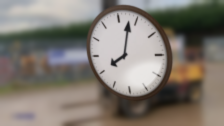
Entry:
8 h 03 min
